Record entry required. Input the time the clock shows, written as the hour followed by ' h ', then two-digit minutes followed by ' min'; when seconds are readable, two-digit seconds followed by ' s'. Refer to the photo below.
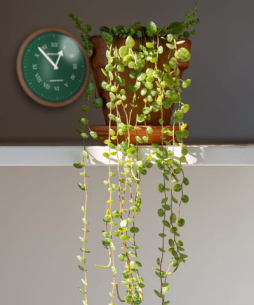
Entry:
12 h 53 min
